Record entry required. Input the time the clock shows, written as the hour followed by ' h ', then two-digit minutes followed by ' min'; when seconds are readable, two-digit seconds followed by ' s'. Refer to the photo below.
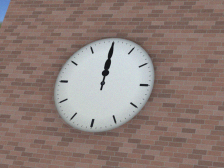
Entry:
12 h 00 min
